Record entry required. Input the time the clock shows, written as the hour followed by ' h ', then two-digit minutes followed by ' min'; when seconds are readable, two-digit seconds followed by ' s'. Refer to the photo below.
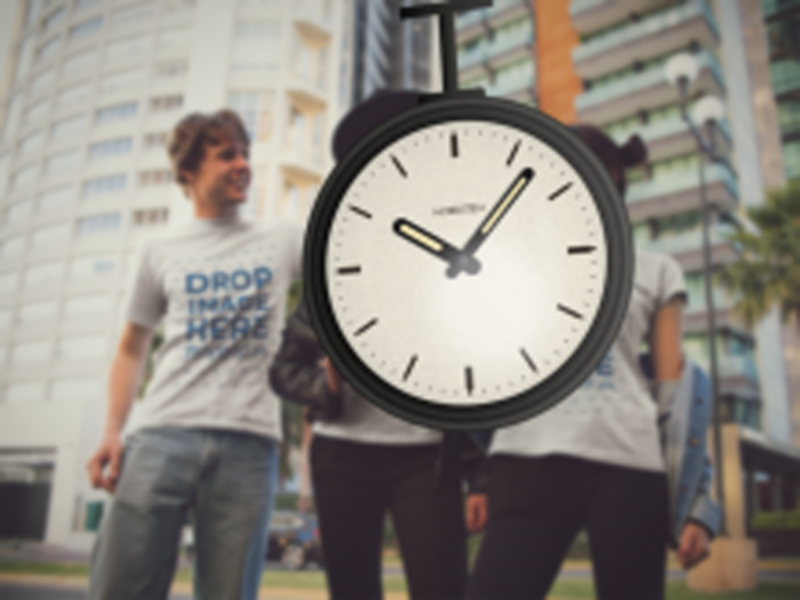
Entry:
10 h 07 min
